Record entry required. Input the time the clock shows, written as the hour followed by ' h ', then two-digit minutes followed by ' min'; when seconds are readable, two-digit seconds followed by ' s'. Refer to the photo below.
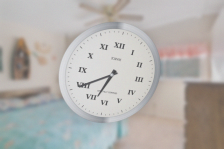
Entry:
6 h 40 min
